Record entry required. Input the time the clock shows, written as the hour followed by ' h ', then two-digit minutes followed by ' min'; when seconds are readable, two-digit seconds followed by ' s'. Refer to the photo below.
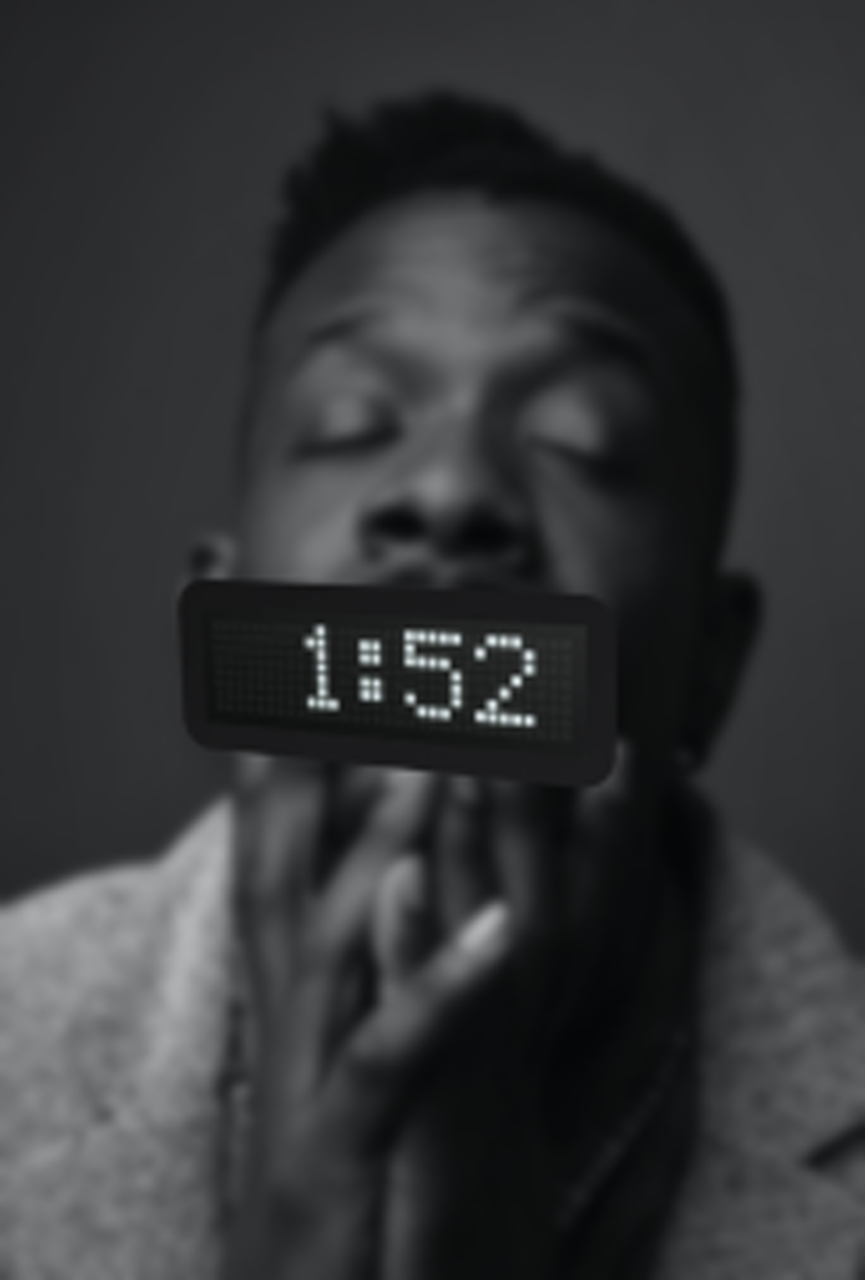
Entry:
1 h 52 min
